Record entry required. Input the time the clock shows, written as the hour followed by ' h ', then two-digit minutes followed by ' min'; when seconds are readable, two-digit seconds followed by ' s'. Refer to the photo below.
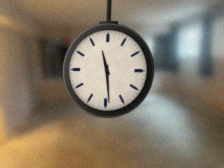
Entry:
11 h 29 min
